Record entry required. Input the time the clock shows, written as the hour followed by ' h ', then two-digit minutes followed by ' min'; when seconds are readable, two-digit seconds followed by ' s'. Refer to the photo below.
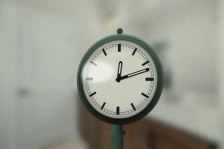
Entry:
12 h 12 min
